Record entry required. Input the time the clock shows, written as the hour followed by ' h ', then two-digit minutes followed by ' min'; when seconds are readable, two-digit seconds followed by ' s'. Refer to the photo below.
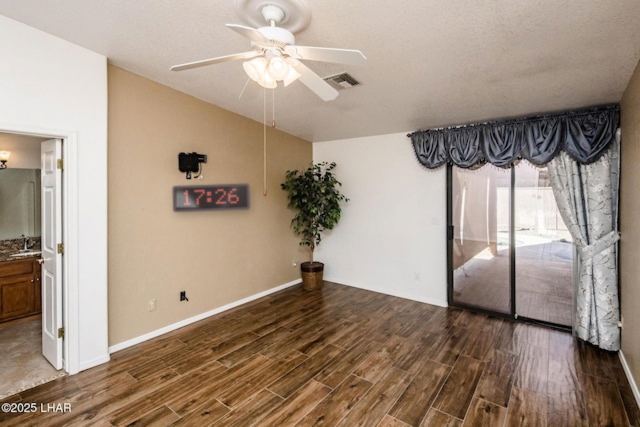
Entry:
17 h 26 min
